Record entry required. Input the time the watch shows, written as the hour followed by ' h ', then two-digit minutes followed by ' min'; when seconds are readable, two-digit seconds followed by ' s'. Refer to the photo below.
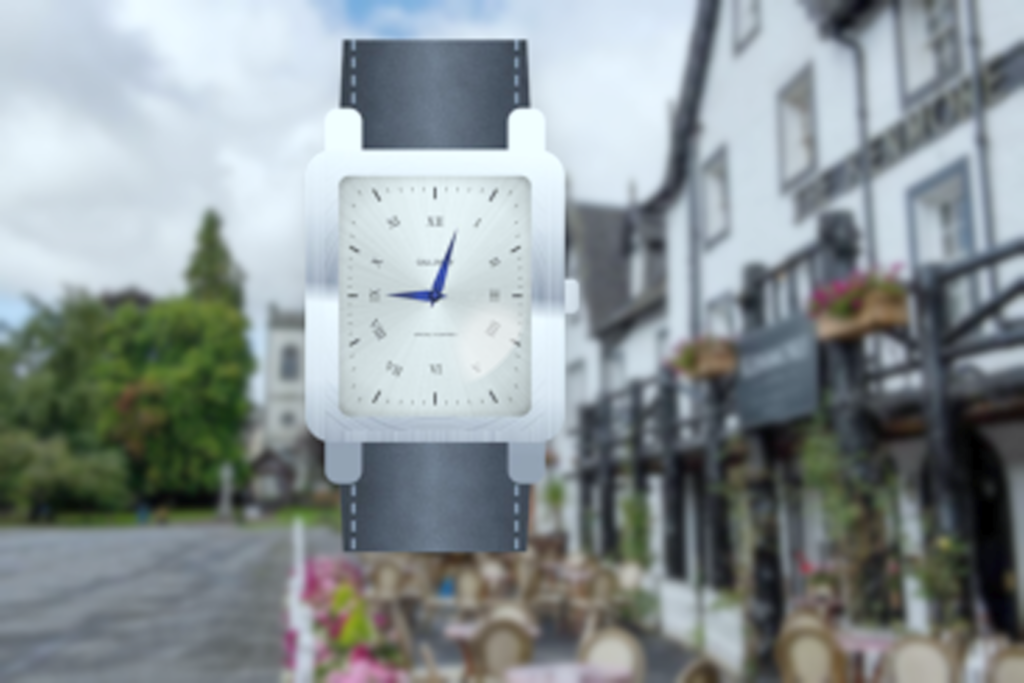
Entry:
9 h 03 min
